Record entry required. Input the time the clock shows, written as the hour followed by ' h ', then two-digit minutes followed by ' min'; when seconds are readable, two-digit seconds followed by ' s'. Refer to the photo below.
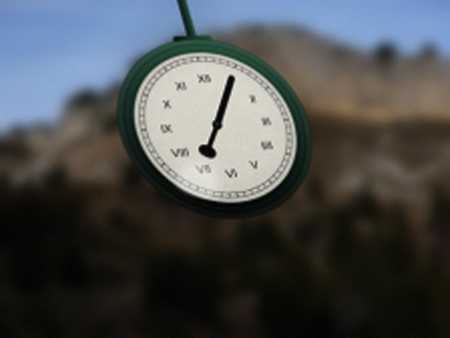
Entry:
7 h 05 min
